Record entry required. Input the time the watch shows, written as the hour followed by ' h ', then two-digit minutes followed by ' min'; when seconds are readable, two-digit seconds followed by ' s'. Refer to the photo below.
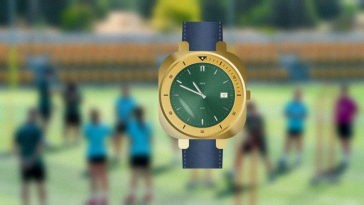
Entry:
10 h 49 min
